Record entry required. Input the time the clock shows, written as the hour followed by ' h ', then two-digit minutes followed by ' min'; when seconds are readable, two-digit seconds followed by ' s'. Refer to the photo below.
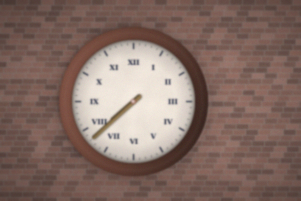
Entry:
7 h 38 min
